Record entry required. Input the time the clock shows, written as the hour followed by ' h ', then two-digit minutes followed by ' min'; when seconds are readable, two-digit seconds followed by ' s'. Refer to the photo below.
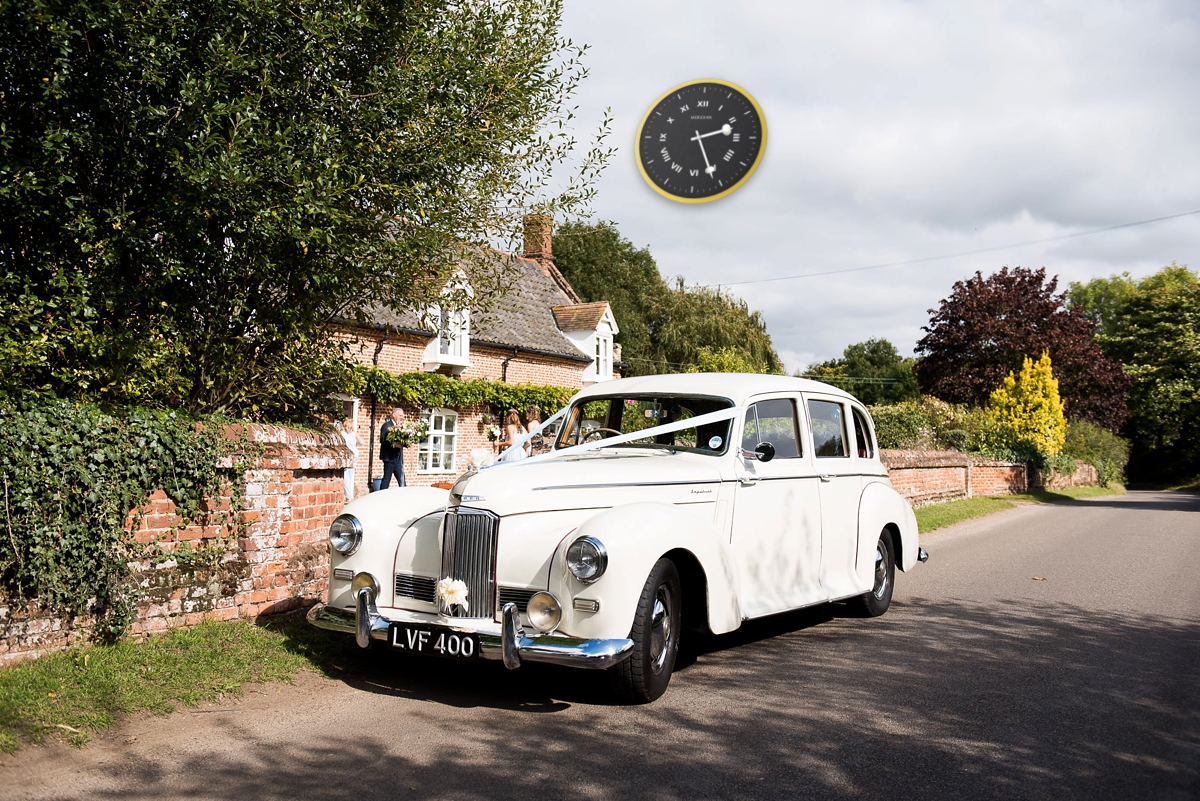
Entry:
2 h 26 min
